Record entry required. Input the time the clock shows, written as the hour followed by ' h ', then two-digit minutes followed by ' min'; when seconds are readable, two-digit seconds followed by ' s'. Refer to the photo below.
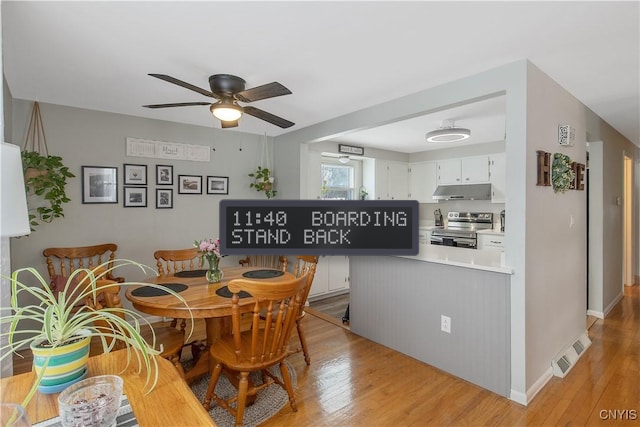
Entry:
11 h 40 min
